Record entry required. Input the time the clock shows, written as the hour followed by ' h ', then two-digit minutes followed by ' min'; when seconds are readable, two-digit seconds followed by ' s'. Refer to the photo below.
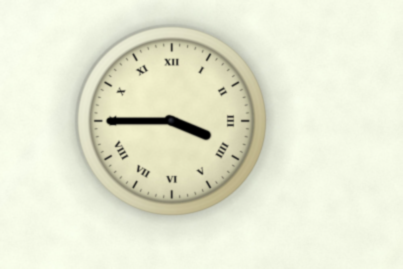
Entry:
3 h 45 min
